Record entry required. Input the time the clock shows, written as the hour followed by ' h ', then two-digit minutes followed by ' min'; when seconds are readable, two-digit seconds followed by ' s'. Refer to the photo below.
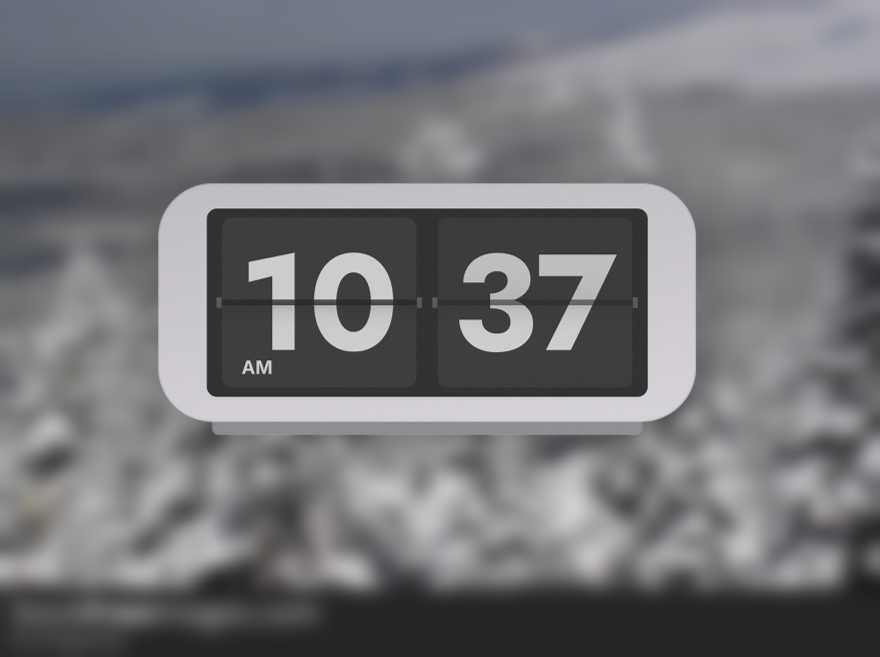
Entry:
10 h 37 min
